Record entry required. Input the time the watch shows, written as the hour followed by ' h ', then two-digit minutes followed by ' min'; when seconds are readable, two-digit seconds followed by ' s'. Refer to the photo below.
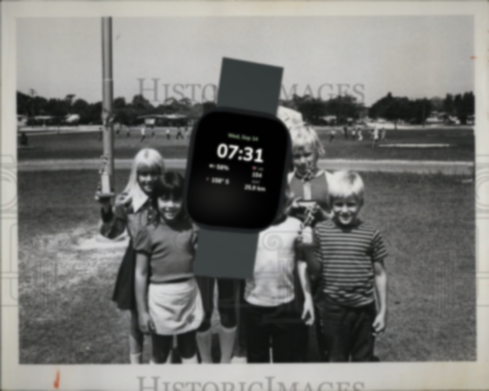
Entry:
7 h 31 min
